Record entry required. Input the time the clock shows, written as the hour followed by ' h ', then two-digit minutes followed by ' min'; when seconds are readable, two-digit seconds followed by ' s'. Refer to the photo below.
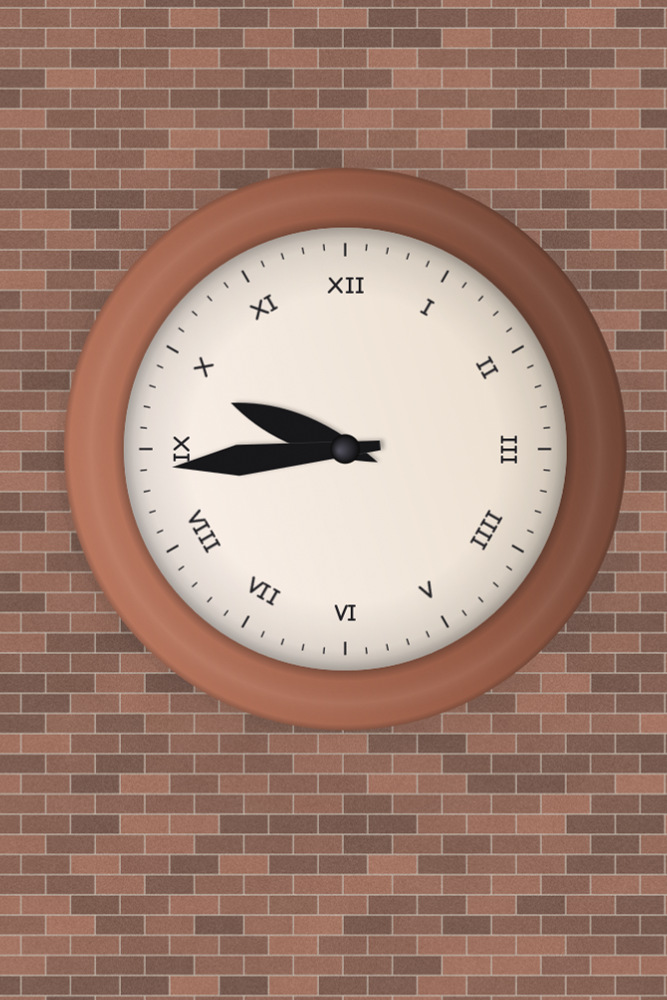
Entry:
9 h 44 min
